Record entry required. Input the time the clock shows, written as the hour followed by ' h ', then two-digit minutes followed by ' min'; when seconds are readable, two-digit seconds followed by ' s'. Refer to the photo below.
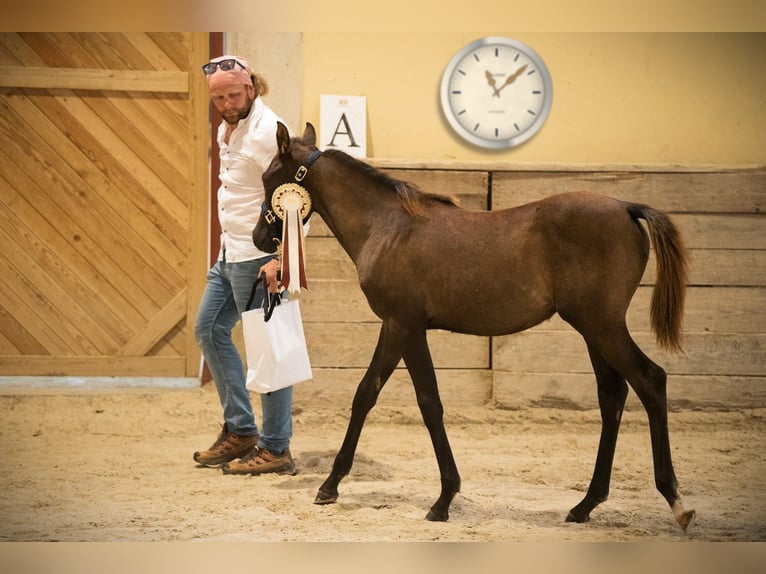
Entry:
11 h 08 min
